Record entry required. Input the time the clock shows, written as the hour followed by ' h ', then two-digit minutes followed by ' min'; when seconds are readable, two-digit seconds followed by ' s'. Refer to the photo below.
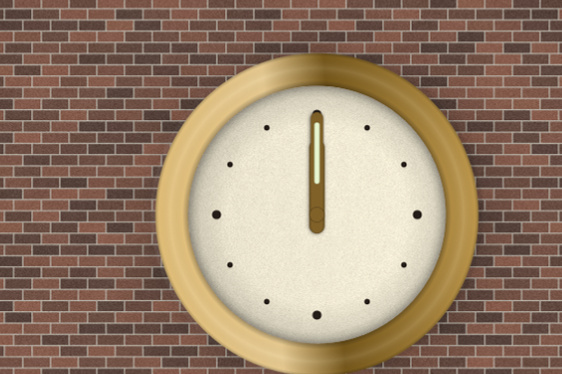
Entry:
12 h 00 min
